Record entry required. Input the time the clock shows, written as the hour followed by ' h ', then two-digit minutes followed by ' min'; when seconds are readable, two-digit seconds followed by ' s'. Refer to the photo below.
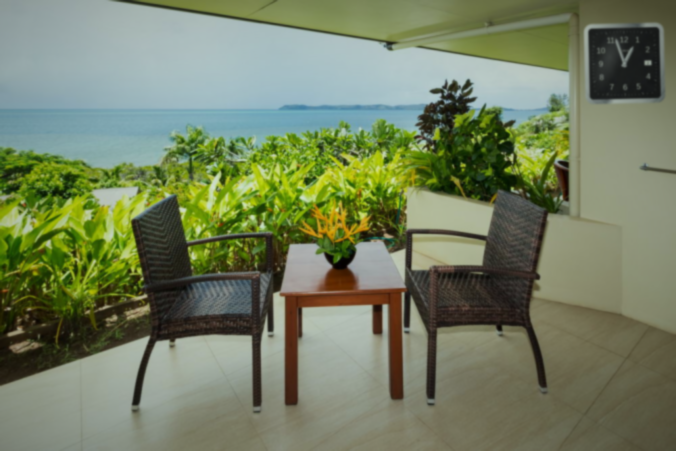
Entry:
12 h 57 min
